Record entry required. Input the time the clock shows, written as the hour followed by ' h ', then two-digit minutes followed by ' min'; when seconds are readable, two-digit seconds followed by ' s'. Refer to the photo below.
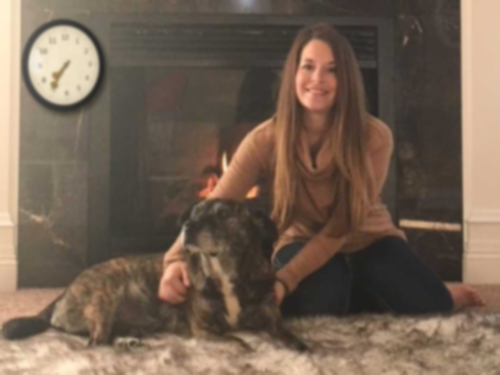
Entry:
7 h 36 min
